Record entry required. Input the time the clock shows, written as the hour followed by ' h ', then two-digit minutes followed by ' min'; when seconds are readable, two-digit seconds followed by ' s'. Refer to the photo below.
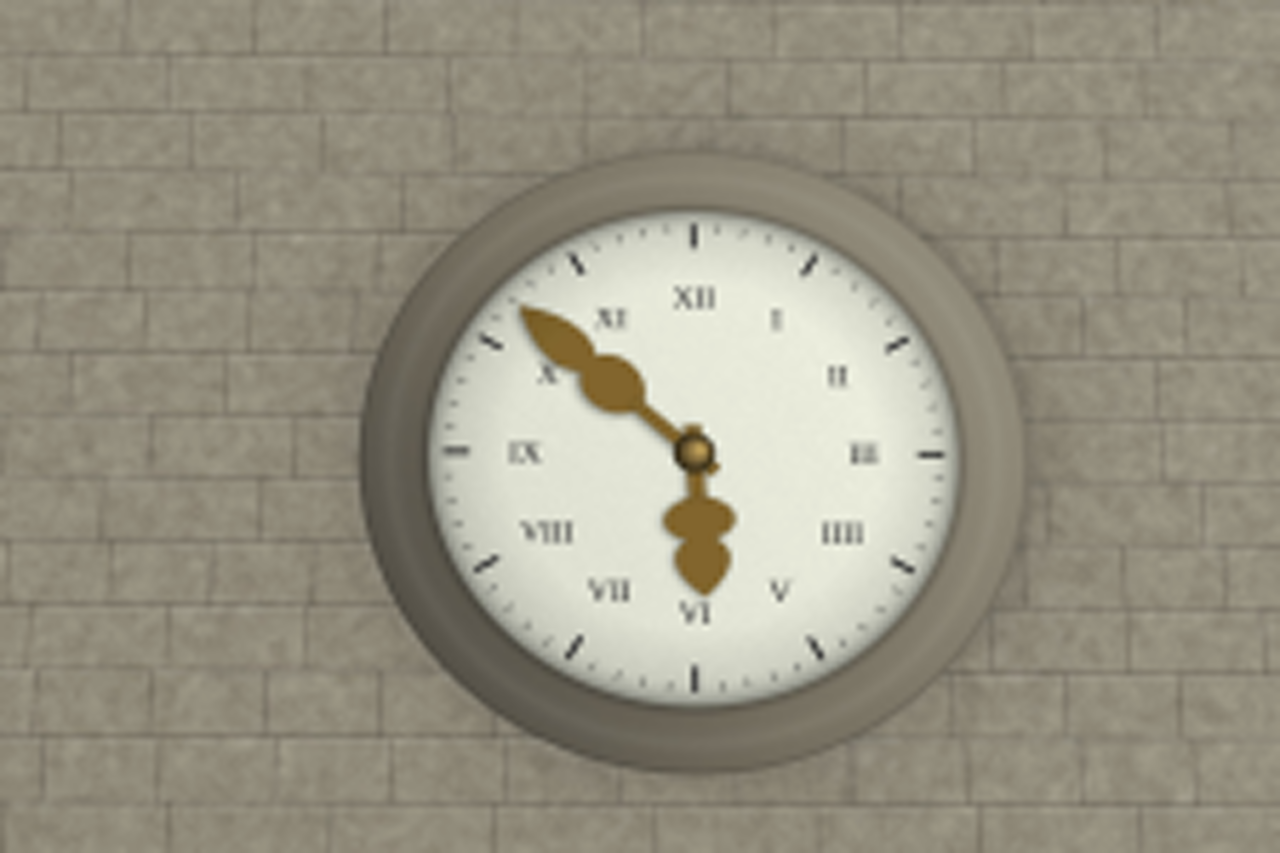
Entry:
5 h 52 min
